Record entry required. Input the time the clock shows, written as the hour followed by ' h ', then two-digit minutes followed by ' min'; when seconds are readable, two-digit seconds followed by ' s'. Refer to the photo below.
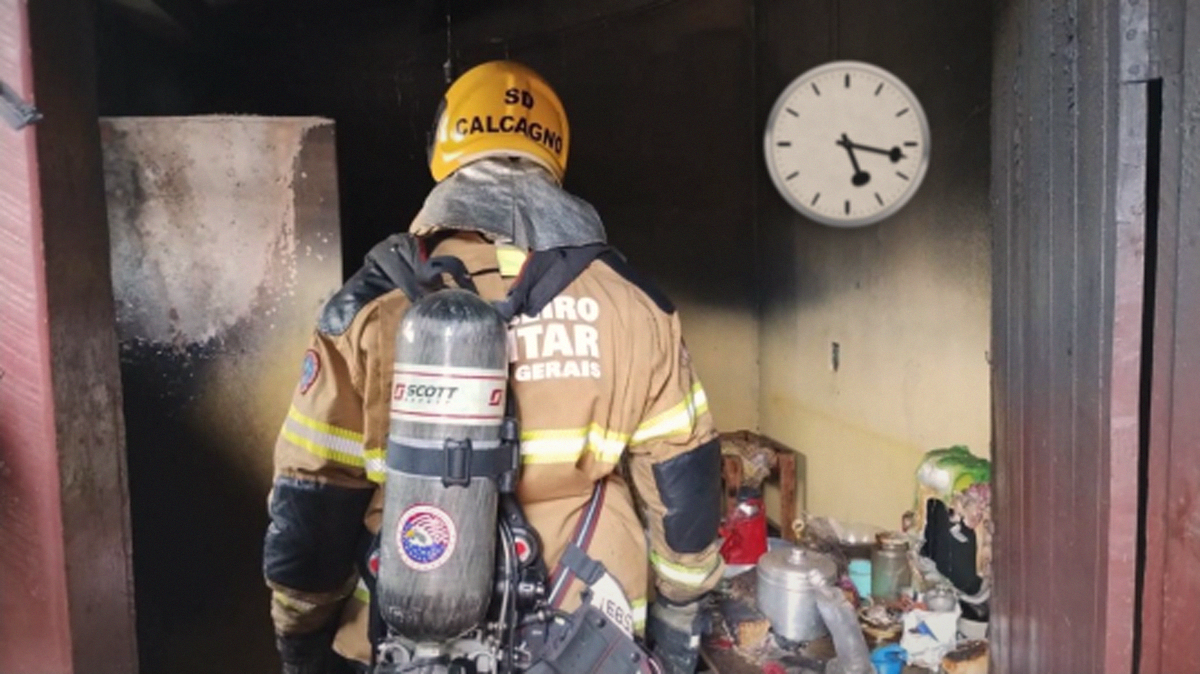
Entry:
5 h 17 min
